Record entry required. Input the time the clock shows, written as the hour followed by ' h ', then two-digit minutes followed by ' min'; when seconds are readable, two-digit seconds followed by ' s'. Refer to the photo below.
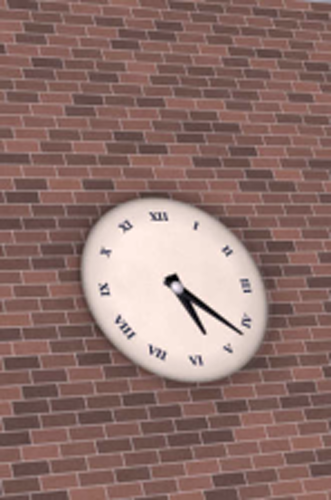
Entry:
5 h 22 min
